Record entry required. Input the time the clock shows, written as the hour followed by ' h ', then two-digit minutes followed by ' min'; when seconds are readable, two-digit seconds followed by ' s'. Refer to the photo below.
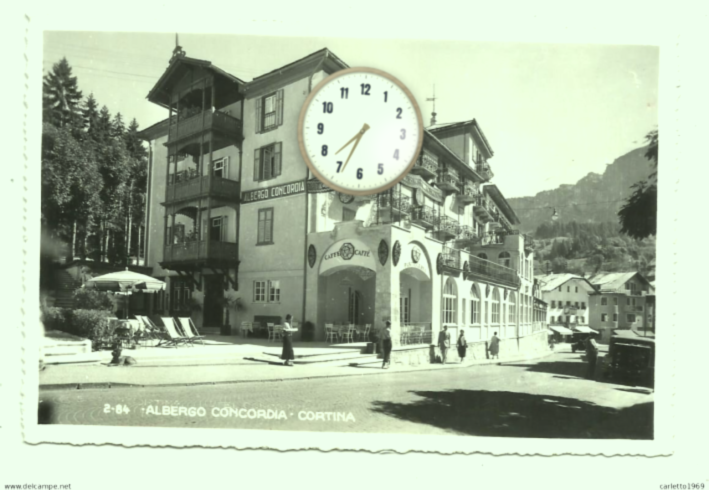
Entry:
7 h 34 min
